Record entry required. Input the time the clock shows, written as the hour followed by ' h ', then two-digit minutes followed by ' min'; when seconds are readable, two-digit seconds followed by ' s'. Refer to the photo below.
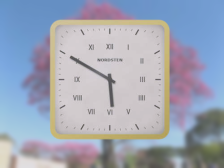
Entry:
5 h 50 min
